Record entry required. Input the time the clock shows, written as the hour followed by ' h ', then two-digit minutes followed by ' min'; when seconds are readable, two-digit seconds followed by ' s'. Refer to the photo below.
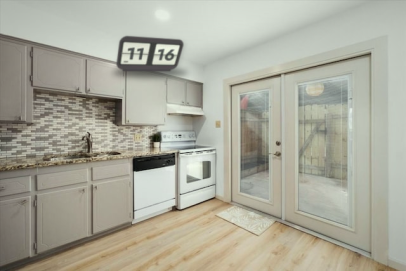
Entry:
11 h 16 min
